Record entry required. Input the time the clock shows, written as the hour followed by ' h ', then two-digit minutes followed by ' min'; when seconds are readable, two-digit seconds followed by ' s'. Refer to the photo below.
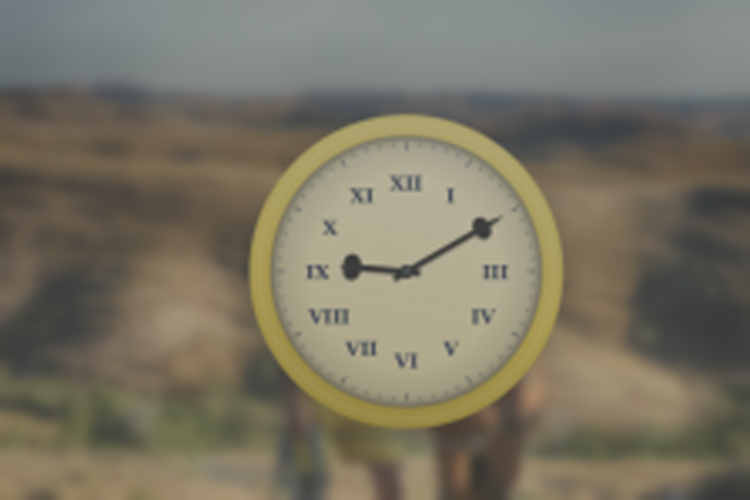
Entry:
9 h 10 min
